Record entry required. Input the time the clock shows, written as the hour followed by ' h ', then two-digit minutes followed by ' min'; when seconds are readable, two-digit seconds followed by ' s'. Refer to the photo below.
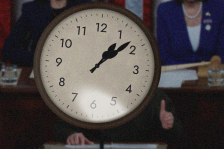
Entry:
1 h 08 min
